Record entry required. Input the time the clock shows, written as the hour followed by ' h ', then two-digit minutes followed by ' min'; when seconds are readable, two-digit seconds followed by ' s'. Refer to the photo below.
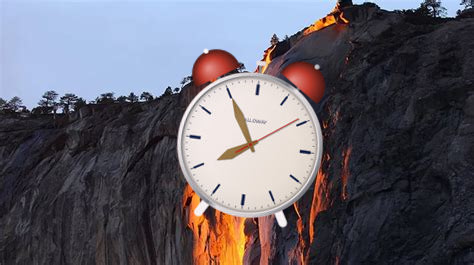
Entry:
7 h 55 min 09 s
